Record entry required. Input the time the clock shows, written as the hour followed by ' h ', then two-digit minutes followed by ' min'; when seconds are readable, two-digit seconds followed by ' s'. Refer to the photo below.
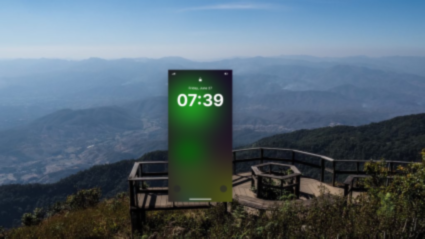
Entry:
7 h 39 min
